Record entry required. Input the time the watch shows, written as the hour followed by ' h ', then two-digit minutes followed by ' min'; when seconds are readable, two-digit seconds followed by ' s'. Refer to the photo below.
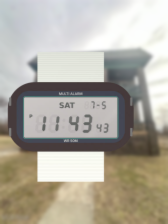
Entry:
11 h 43 min 43 s
